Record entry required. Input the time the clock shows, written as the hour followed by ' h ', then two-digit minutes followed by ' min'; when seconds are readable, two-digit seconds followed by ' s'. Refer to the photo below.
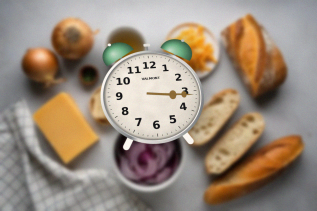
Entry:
3 h 16 min
